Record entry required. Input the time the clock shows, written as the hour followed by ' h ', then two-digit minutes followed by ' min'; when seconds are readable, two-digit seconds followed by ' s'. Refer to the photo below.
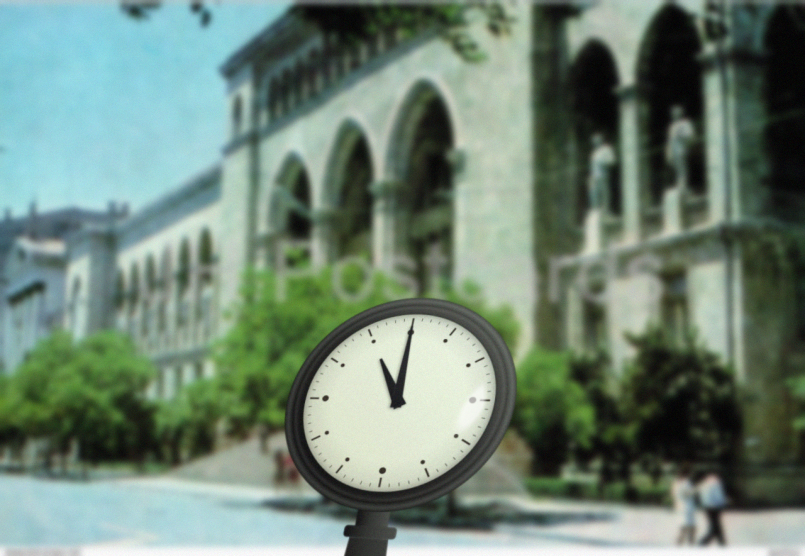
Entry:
11 h 00 min
